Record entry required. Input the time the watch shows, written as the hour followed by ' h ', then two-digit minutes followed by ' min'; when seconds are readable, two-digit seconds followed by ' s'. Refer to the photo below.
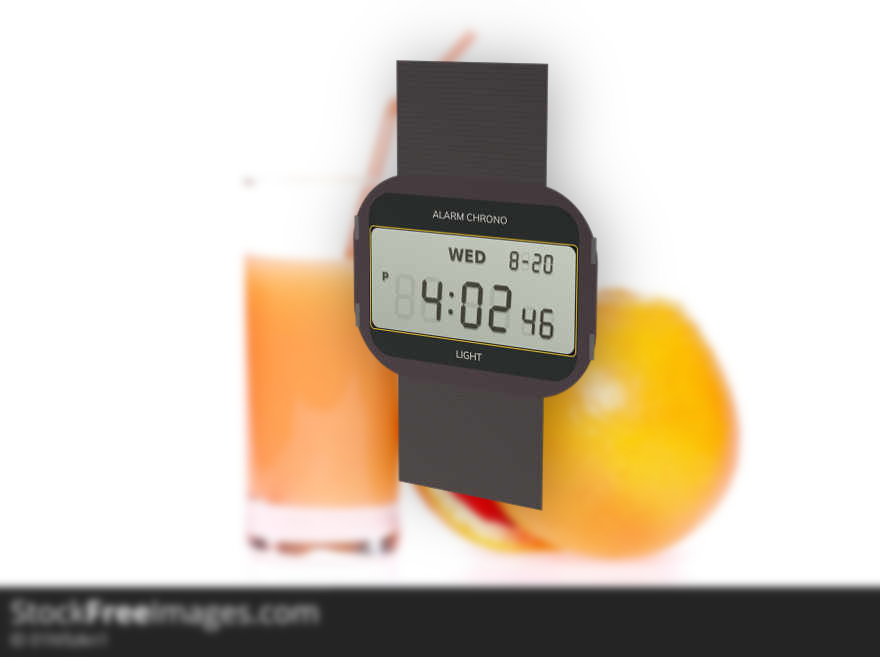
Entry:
4 h 02 min 46 s
